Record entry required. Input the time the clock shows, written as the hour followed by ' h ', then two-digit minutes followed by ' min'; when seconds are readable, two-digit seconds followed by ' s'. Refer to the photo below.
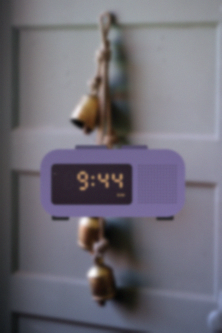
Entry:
9 h 44 min
